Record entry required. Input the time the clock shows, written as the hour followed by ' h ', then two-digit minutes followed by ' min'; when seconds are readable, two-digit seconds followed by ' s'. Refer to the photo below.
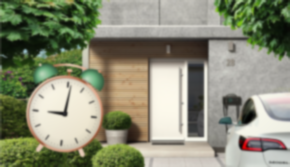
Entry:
9 h 01 min
